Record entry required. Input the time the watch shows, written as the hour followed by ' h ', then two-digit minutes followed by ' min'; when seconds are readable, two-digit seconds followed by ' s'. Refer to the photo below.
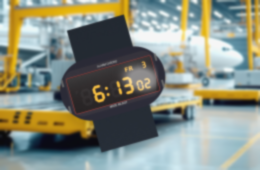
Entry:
6 h 13 min 02 s
